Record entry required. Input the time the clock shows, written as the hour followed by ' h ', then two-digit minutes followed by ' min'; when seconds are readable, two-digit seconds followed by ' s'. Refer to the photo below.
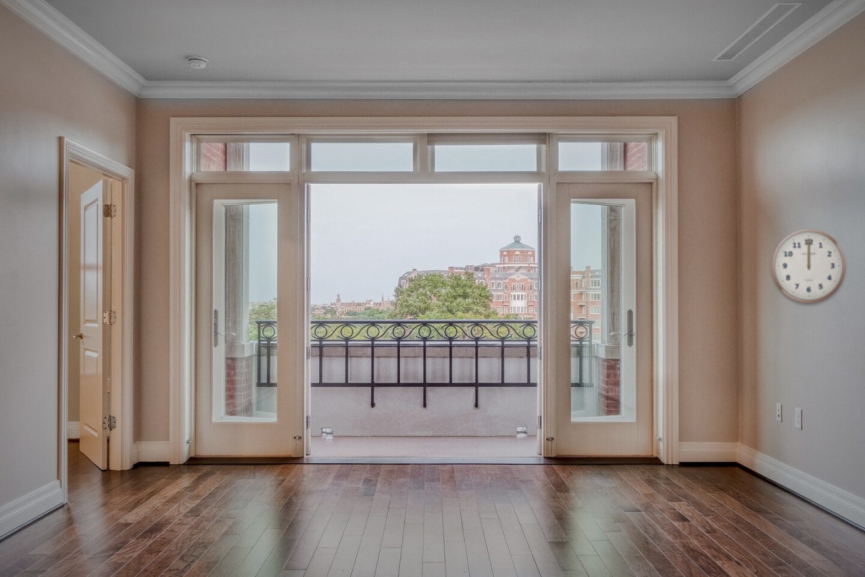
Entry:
12 h 00 min
